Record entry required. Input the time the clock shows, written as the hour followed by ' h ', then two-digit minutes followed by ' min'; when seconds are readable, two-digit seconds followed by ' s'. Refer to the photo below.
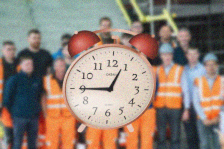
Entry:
12 h 45 min
